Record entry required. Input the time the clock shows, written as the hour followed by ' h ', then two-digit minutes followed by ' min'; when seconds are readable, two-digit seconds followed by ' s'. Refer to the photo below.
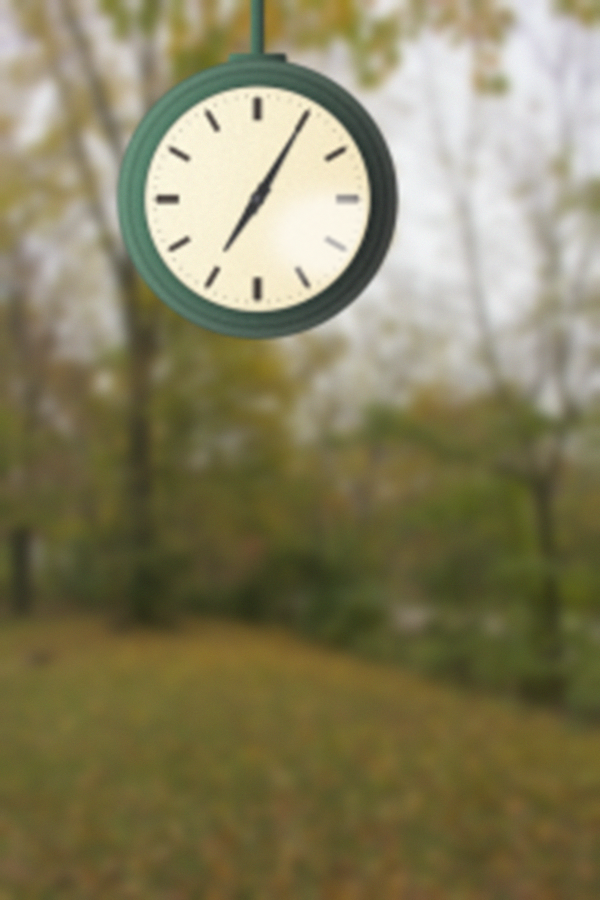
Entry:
7 h 05 min
